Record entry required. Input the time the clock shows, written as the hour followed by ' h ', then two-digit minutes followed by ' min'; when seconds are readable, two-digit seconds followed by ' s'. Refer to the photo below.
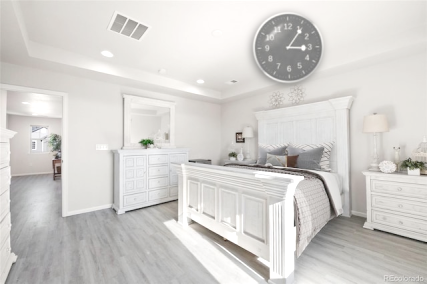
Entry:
3 h 06 min
